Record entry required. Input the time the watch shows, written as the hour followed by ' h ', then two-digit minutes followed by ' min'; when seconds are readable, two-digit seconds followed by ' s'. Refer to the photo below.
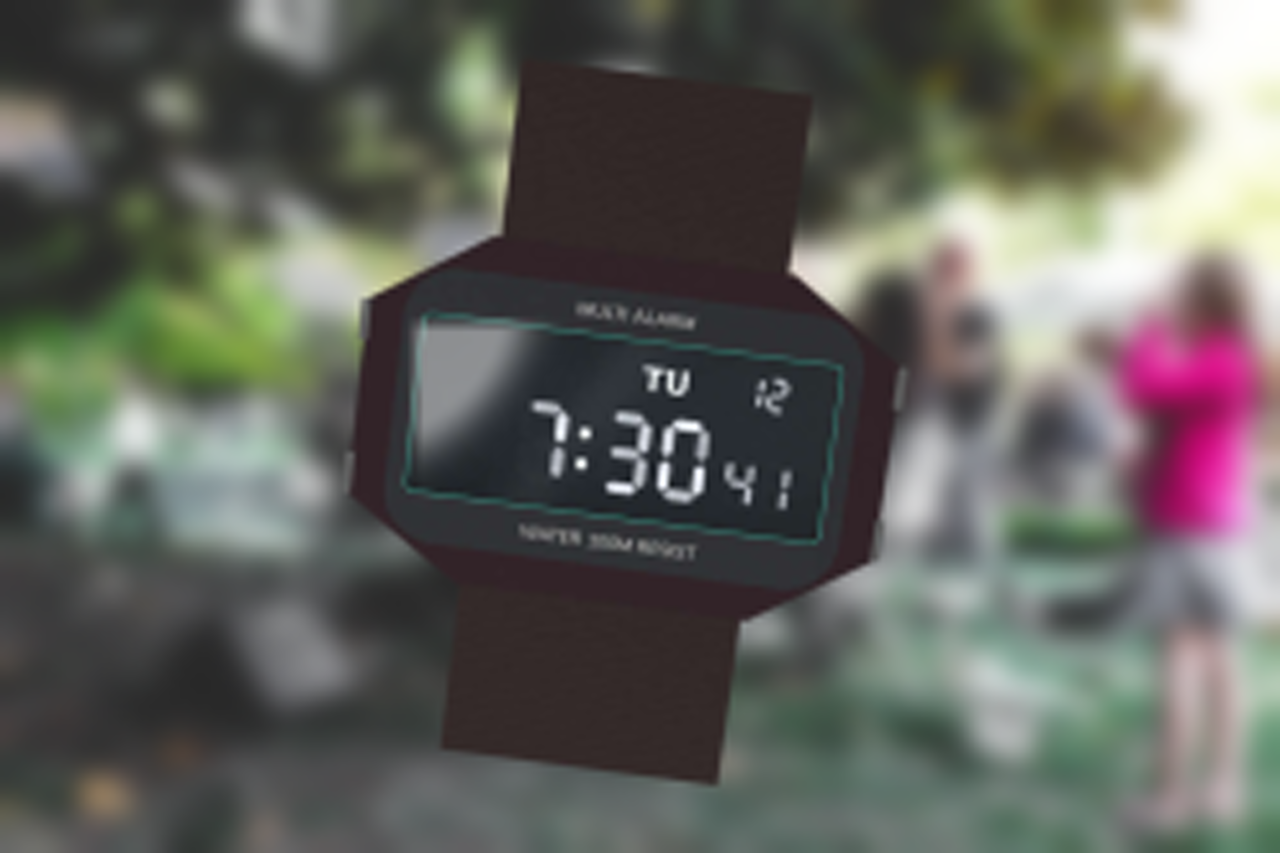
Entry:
7 h 30 min 41 s
